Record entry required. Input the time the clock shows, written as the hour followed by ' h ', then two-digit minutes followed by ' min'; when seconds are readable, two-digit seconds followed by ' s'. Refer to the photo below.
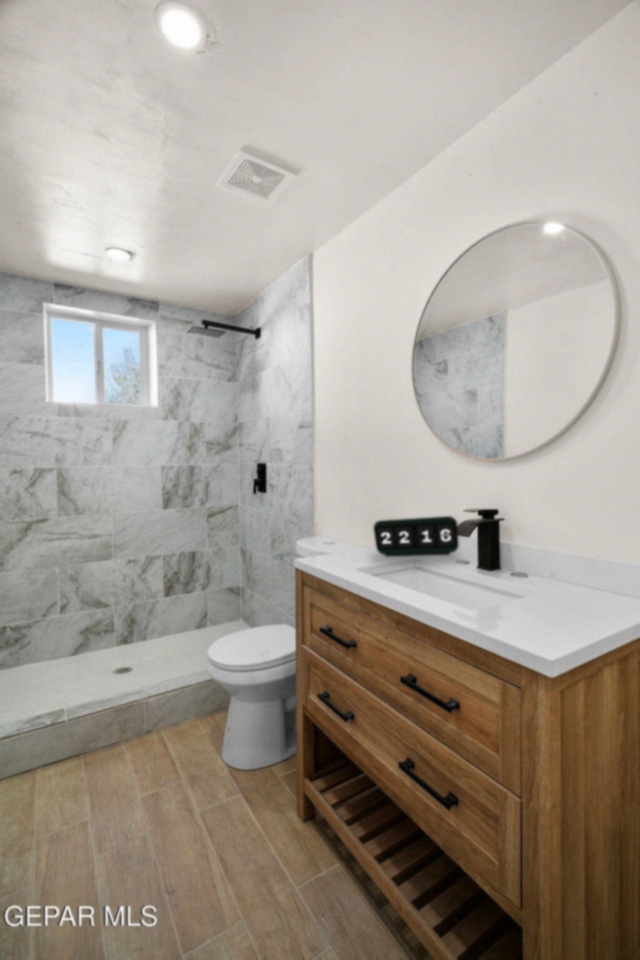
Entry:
22 h 16 min
